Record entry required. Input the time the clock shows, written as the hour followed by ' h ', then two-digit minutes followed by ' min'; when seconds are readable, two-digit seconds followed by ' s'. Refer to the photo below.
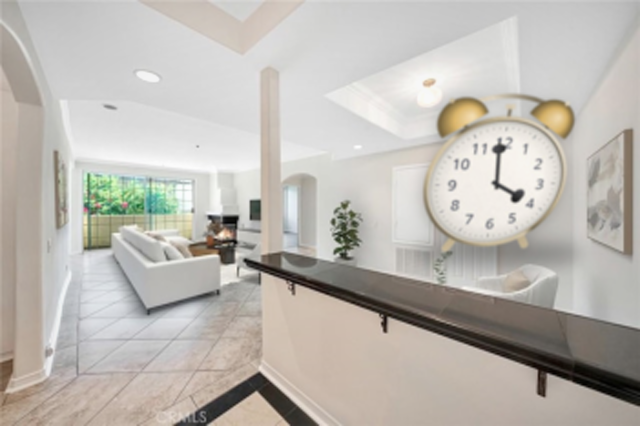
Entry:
3 h 59 min
